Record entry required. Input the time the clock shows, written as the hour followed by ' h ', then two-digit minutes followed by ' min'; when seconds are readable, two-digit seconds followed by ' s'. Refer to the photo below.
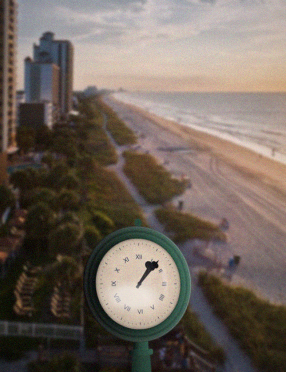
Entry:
1 h 07 min
